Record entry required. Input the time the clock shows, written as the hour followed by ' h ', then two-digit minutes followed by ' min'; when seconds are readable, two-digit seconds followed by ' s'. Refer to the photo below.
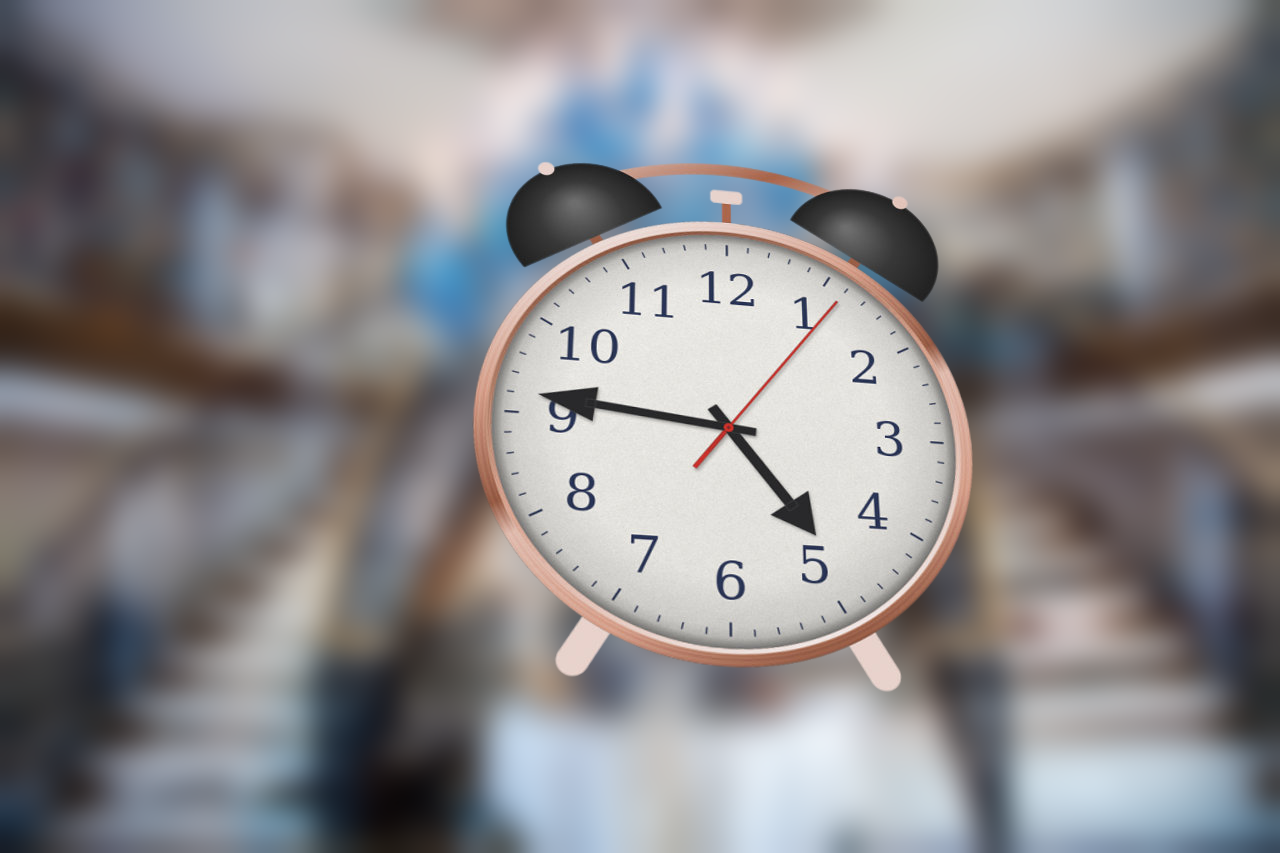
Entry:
4 h 46 min 06 s
